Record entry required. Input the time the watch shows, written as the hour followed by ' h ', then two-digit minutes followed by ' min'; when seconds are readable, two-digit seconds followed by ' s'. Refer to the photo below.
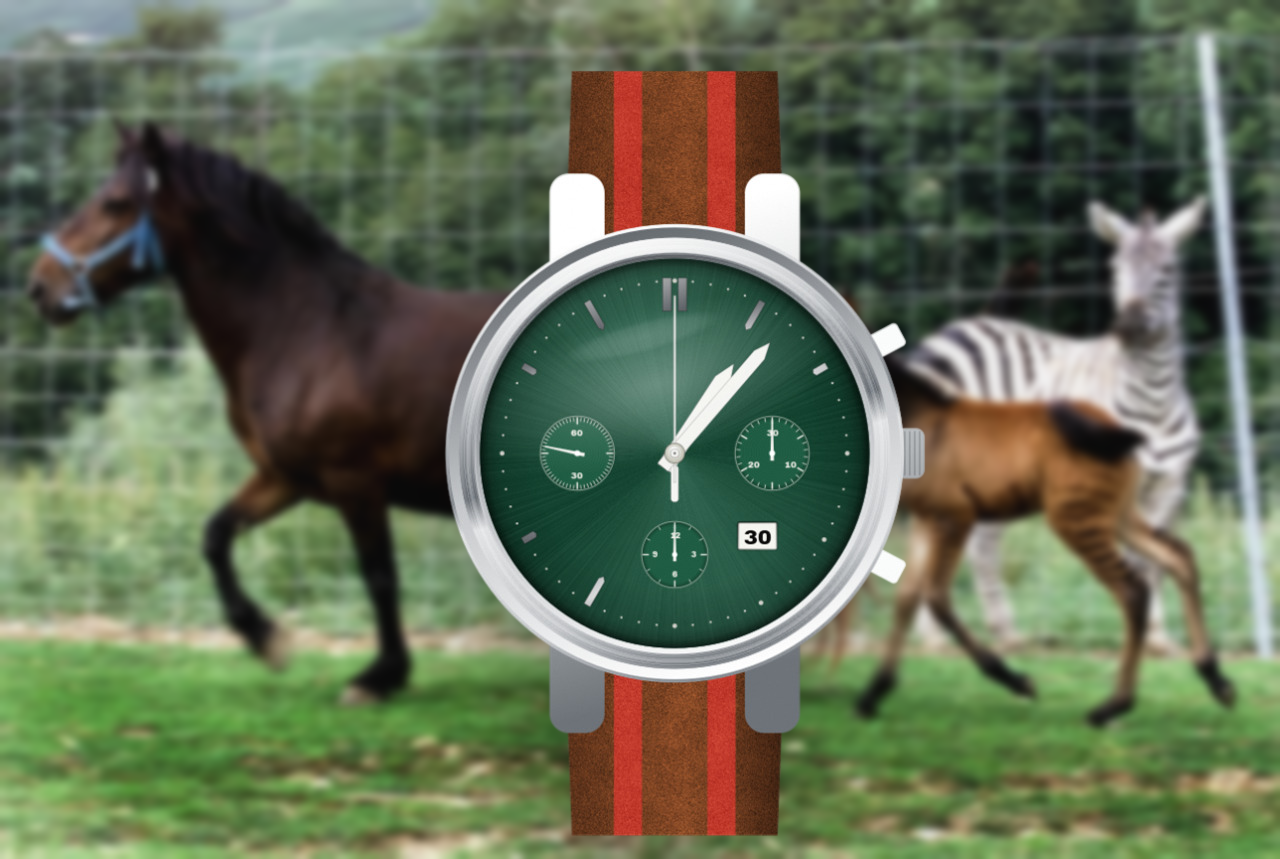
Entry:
1 h 06 min 47 s
